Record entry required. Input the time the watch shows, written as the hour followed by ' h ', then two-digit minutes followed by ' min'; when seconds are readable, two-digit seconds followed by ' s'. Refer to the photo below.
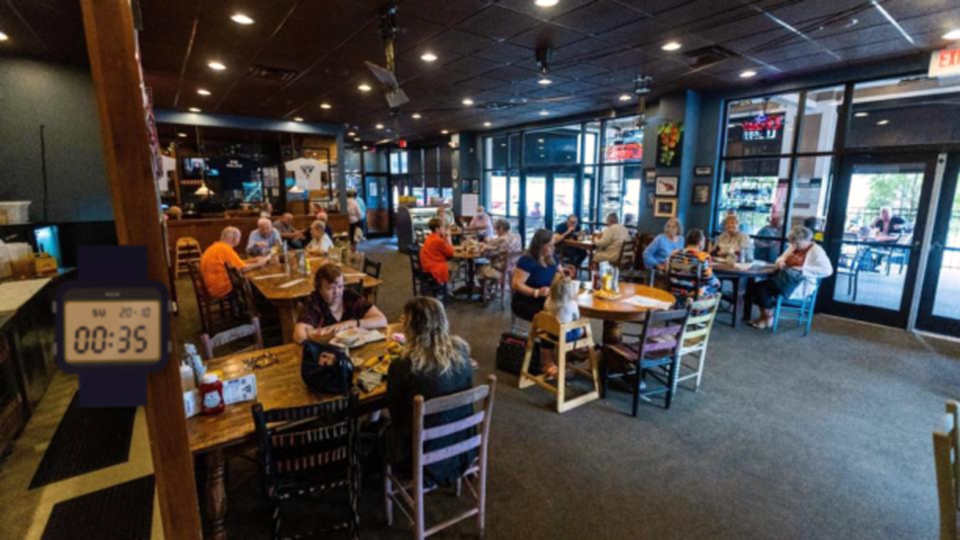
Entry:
0 h 35 min
